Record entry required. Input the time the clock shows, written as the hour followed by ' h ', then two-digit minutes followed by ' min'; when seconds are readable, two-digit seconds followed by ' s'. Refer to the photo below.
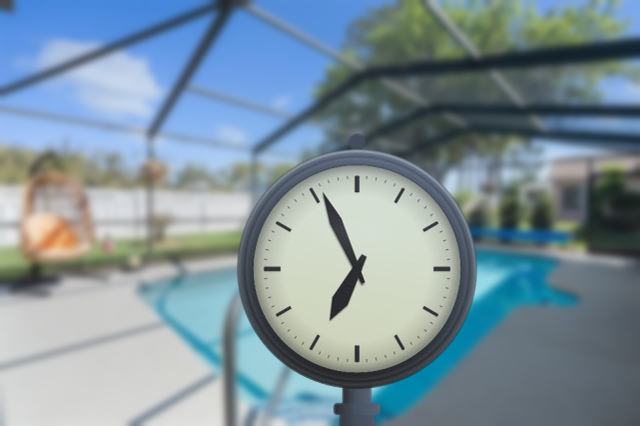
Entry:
6 h 56 min
